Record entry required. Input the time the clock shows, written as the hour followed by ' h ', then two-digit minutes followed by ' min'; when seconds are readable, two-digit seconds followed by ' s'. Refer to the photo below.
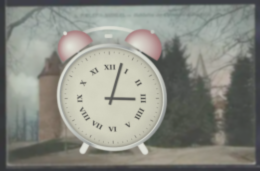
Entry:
3 h 03 min
